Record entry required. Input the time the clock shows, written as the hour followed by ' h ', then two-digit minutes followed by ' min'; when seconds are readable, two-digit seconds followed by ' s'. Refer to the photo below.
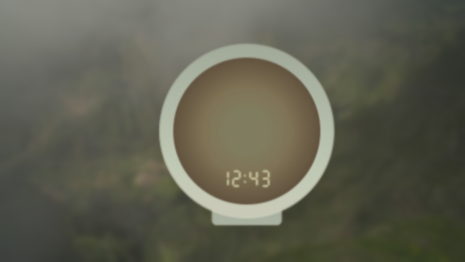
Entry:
12 h 43 min
